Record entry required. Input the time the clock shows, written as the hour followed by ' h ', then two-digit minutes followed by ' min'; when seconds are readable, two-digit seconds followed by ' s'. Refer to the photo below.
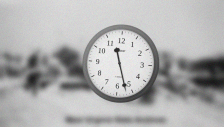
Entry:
11 h 27 min
